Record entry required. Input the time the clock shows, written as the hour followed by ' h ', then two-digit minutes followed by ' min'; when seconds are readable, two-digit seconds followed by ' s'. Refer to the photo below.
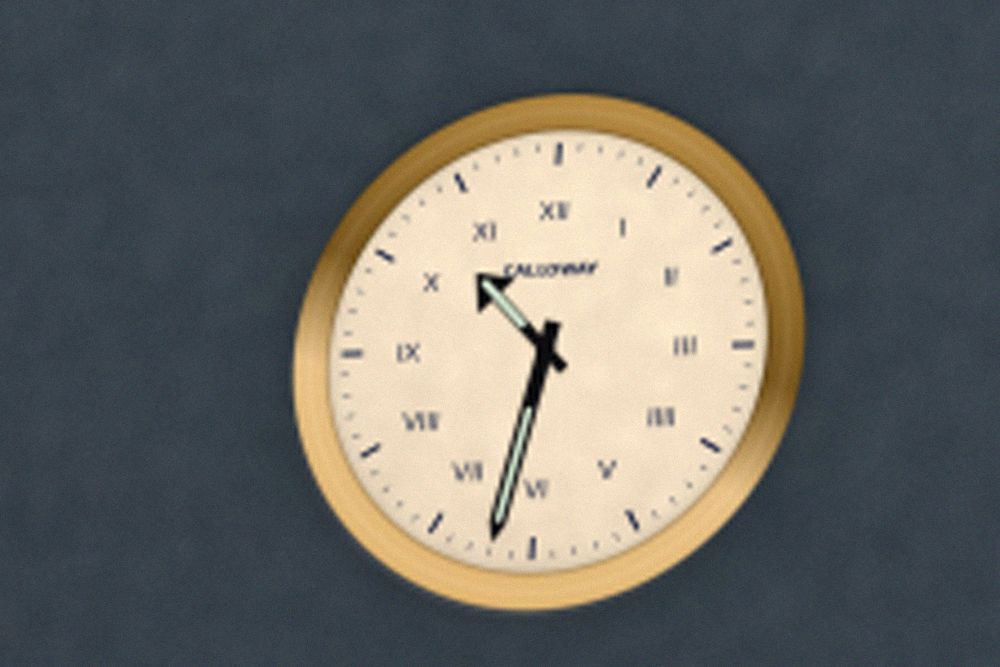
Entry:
10 h 32 min
